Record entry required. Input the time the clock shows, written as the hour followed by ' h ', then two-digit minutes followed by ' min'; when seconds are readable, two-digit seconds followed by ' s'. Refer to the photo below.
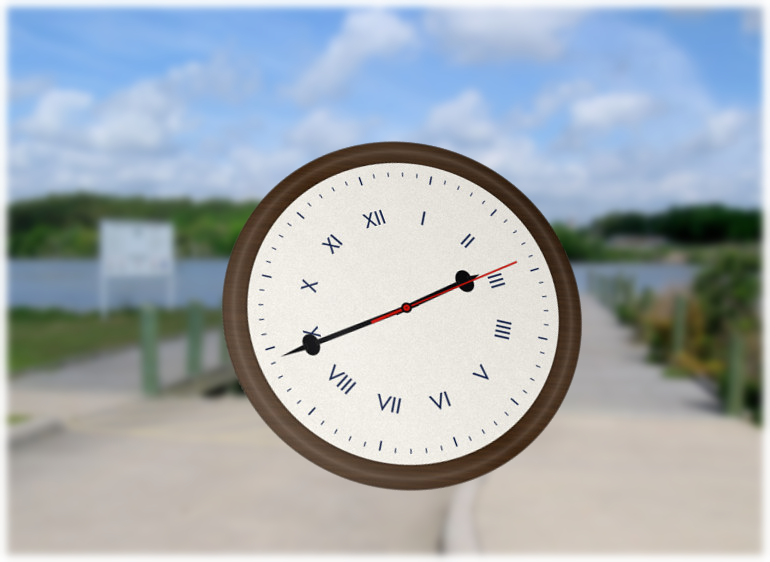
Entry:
2 h 44 min 14 s
